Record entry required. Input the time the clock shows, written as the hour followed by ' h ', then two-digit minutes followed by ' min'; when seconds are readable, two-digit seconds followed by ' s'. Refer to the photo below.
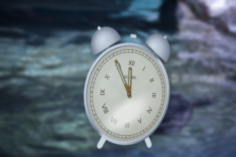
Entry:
11 h 55 min
